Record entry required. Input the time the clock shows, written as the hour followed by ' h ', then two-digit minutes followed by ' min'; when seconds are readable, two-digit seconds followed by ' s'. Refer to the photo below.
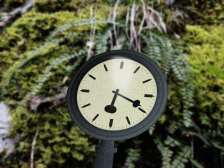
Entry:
6 h 19 min
